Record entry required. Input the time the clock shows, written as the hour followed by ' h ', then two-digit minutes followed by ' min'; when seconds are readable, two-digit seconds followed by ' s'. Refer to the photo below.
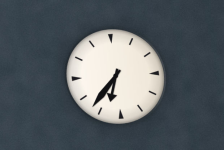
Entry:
6 h 37 min
